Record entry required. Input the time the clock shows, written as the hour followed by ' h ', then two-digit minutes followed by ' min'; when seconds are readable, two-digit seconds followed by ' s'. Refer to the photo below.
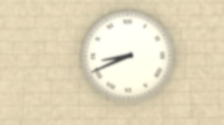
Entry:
8 h 41 min
